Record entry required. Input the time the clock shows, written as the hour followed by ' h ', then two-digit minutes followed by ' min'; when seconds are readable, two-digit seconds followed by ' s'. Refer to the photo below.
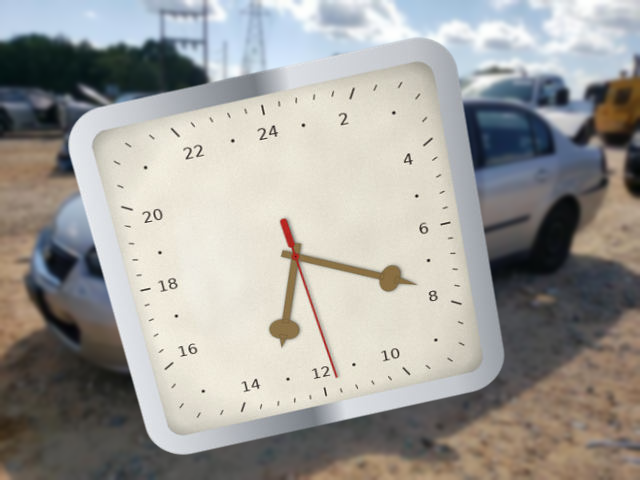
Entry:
13 h 19 min 29 s
